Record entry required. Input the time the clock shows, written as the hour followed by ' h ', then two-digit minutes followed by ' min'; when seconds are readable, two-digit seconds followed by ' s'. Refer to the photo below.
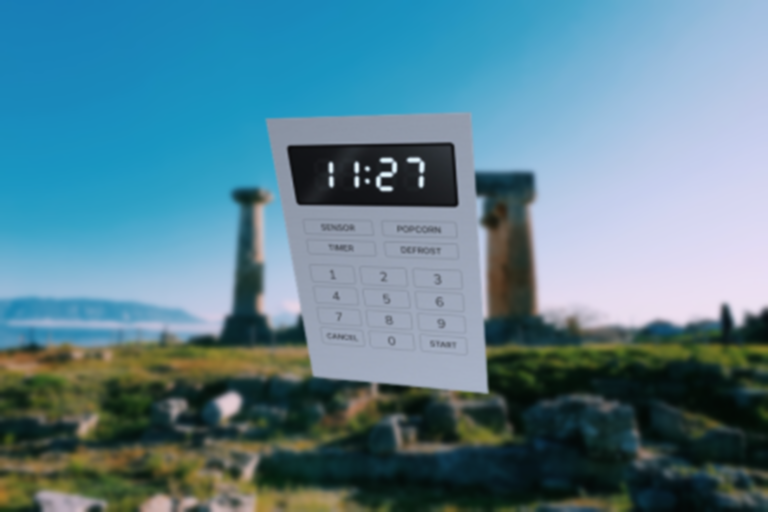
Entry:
11 h 27 min
